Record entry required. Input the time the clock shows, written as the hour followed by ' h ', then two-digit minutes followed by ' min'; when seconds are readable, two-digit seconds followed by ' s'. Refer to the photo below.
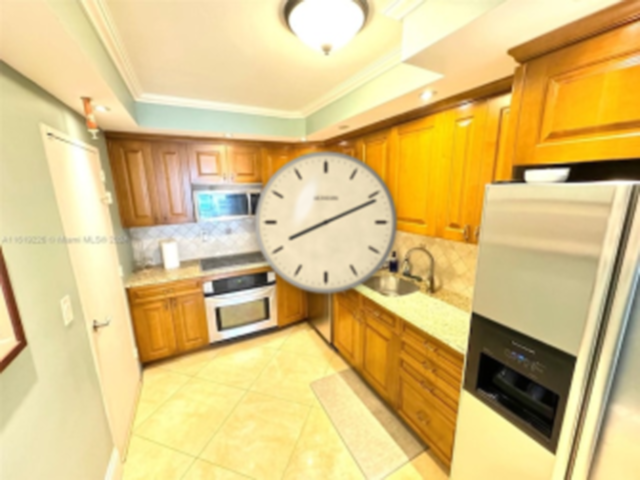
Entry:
8 h 11 min
